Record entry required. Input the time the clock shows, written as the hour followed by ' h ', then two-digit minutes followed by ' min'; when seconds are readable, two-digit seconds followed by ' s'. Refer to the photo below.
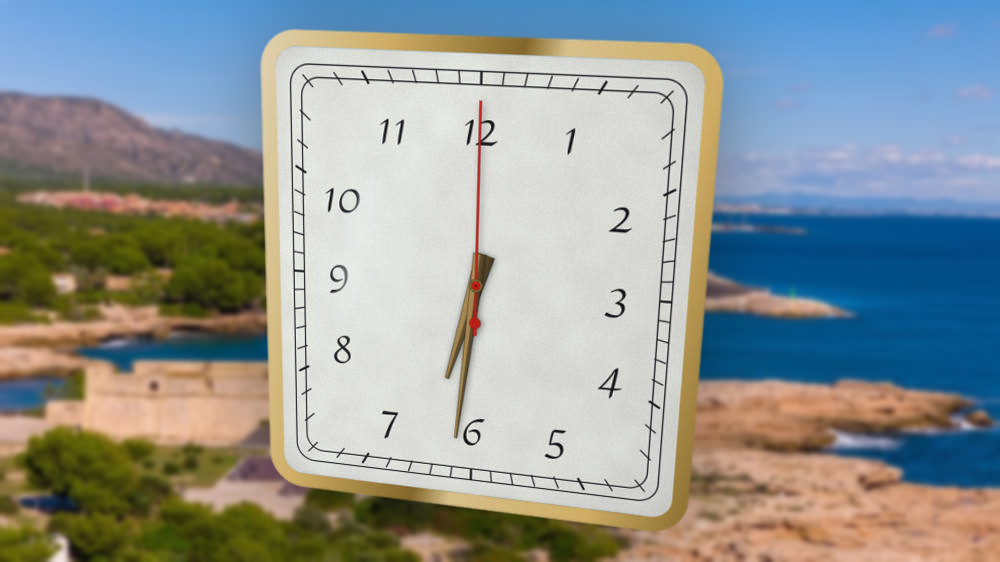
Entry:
6 h 31 min 00 s
